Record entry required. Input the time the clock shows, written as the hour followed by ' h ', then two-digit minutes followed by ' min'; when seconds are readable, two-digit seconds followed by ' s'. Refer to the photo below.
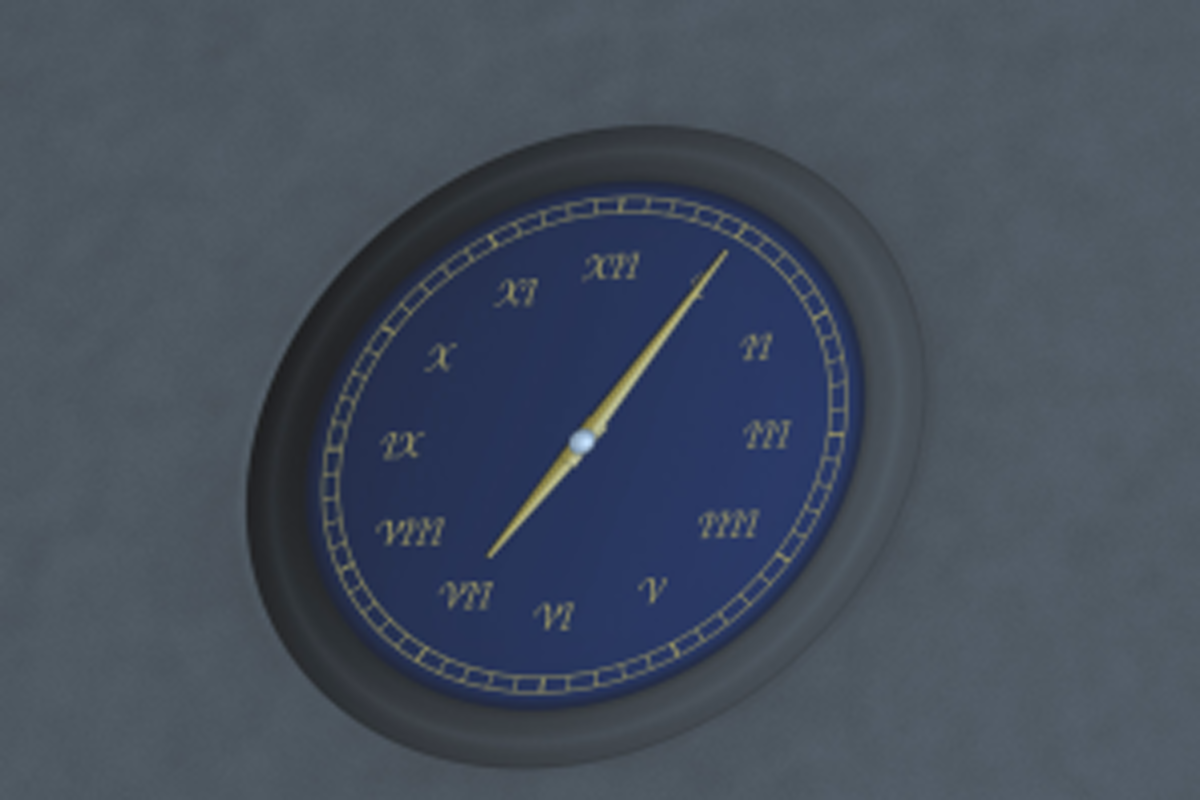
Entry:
7 h 05 min
